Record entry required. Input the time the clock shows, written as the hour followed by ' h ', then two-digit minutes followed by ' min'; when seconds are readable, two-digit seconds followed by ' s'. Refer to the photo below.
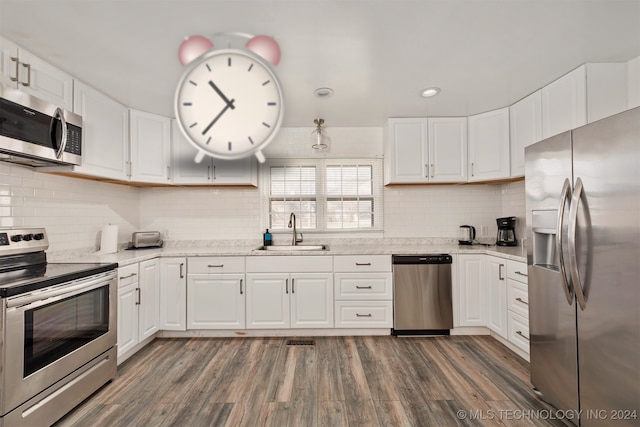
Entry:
10 h 37 min
